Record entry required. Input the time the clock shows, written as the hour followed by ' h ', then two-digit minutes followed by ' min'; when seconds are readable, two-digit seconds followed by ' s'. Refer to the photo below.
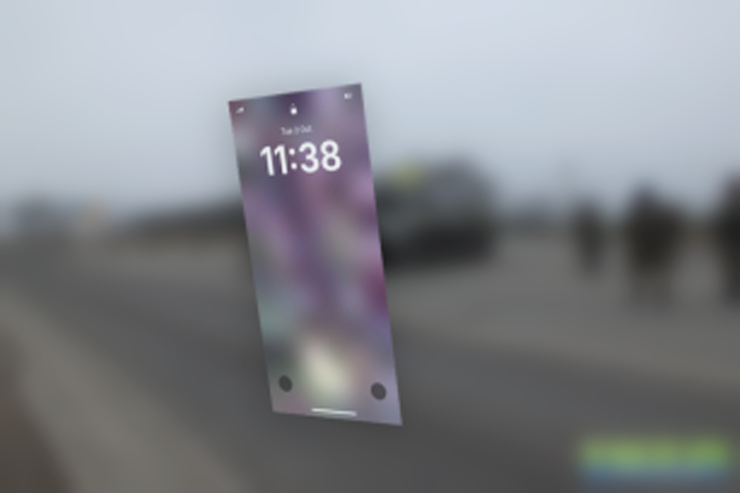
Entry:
11 h 38 min
